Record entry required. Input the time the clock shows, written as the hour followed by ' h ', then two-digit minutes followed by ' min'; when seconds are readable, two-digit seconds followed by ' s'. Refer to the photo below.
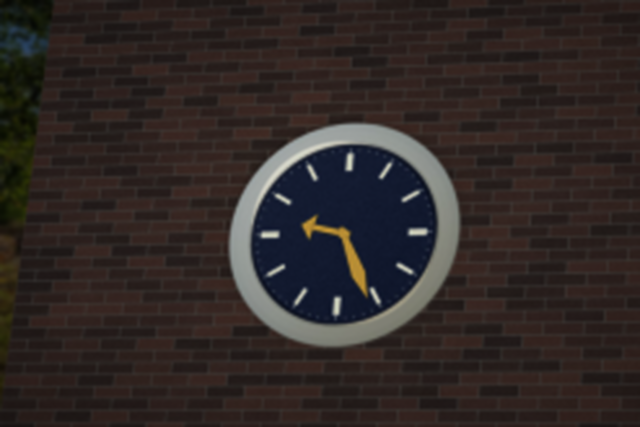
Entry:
9 h 26 min
